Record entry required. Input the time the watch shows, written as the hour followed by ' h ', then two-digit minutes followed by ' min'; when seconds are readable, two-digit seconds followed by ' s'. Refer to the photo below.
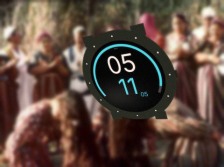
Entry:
5 h 11 min
